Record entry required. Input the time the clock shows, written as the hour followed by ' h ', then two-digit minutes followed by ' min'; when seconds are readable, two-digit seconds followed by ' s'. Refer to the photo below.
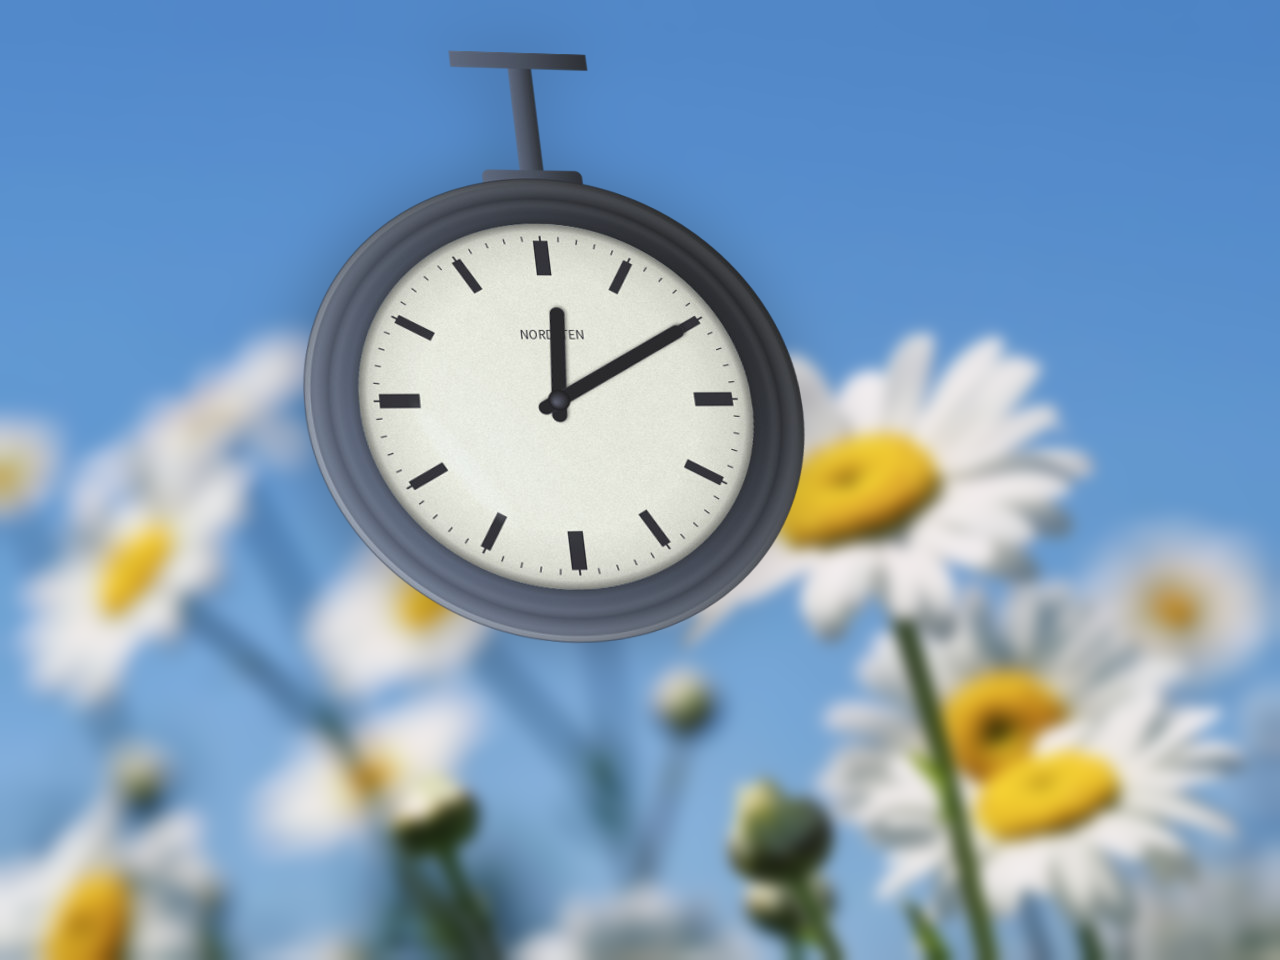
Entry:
12 h 10 min
